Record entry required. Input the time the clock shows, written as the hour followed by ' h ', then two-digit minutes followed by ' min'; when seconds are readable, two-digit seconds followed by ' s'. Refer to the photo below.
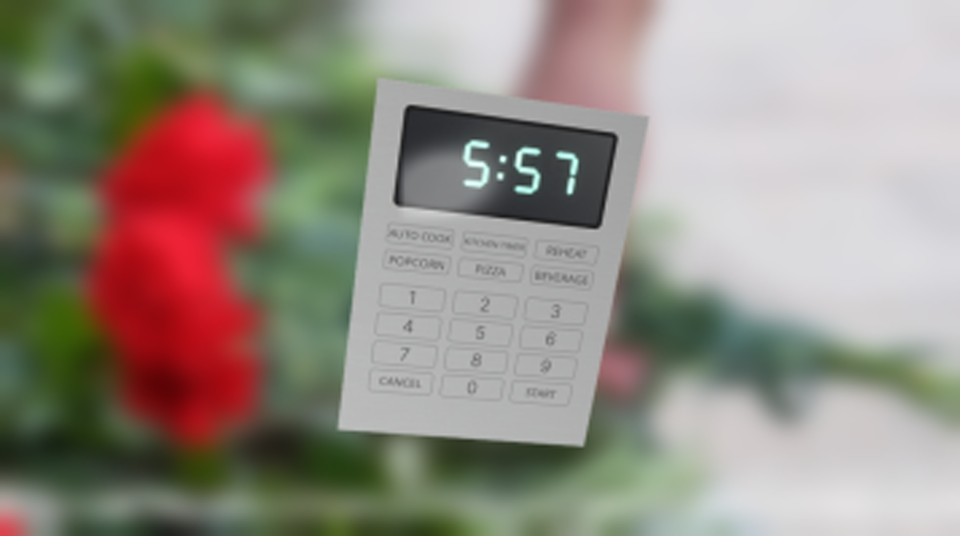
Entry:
5 h 57 min
